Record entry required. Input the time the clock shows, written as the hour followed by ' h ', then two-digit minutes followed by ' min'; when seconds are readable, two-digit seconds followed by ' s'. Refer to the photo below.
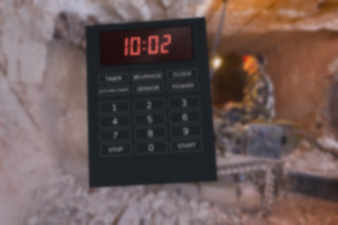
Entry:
10 h 02 min
